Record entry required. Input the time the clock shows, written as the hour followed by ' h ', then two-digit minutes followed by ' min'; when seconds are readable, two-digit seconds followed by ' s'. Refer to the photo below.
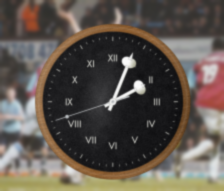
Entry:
2 h 03 min 42 s
